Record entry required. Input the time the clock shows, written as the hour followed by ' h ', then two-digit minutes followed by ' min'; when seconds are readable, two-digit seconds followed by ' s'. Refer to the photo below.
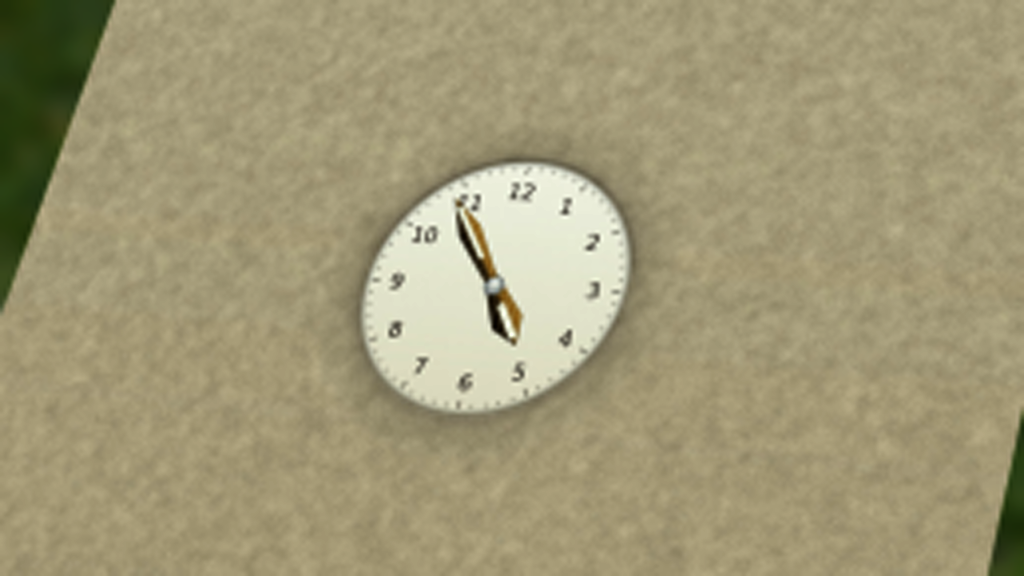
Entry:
4 h 54 min
